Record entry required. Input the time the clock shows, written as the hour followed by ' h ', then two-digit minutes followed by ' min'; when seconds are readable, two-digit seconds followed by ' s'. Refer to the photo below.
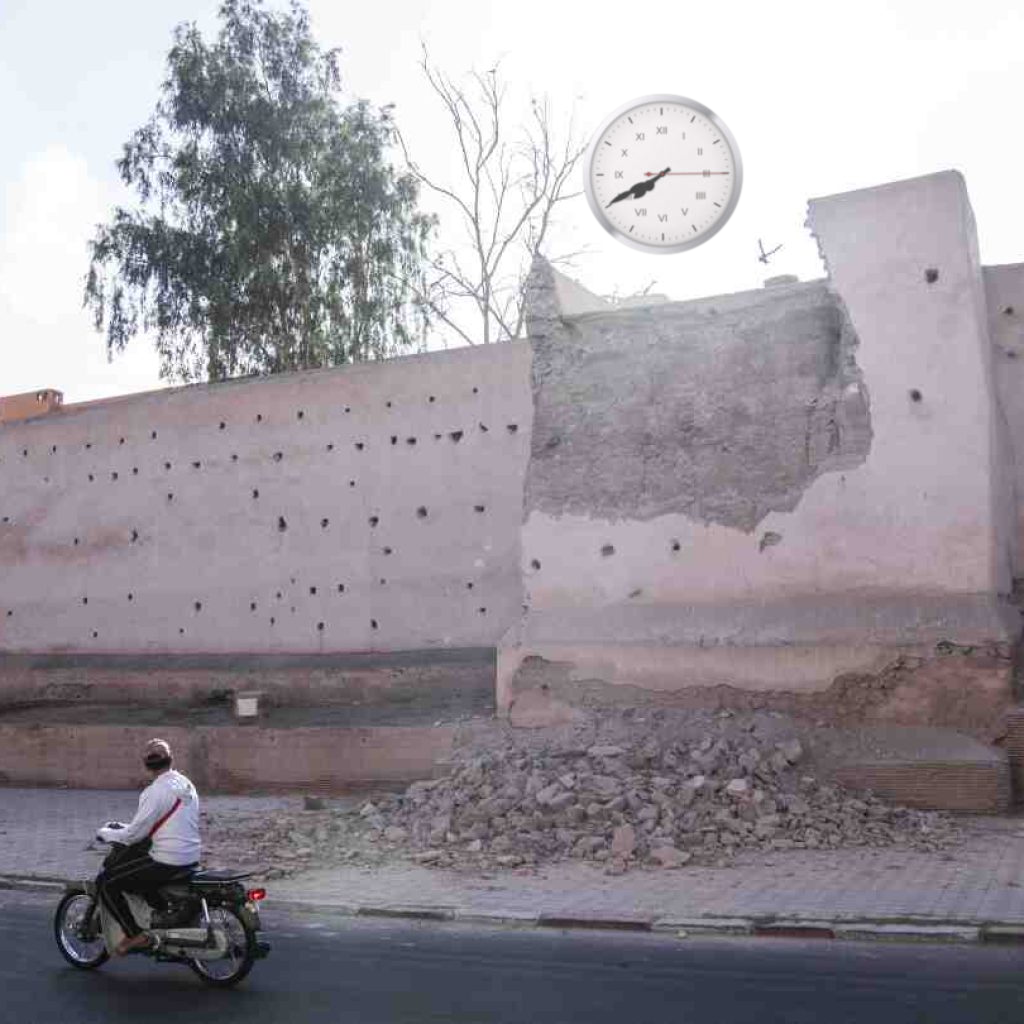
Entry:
7 h 40 min 15 s
